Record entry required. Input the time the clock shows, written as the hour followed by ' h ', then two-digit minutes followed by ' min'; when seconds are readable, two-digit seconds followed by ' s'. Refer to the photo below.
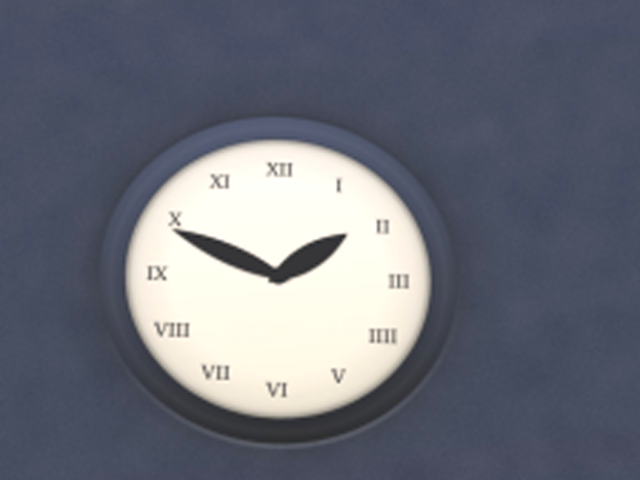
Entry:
1 h 49 min
